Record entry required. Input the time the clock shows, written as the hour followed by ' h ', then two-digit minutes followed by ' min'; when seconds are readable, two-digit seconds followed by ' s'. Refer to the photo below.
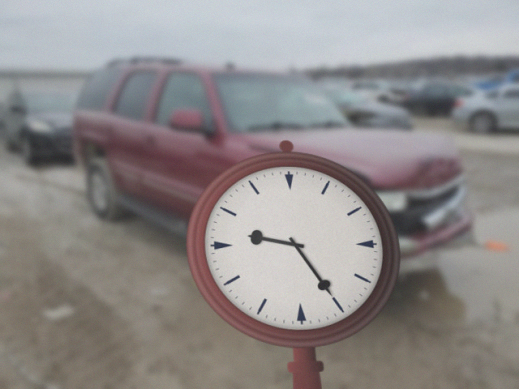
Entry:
9 h 25 min
